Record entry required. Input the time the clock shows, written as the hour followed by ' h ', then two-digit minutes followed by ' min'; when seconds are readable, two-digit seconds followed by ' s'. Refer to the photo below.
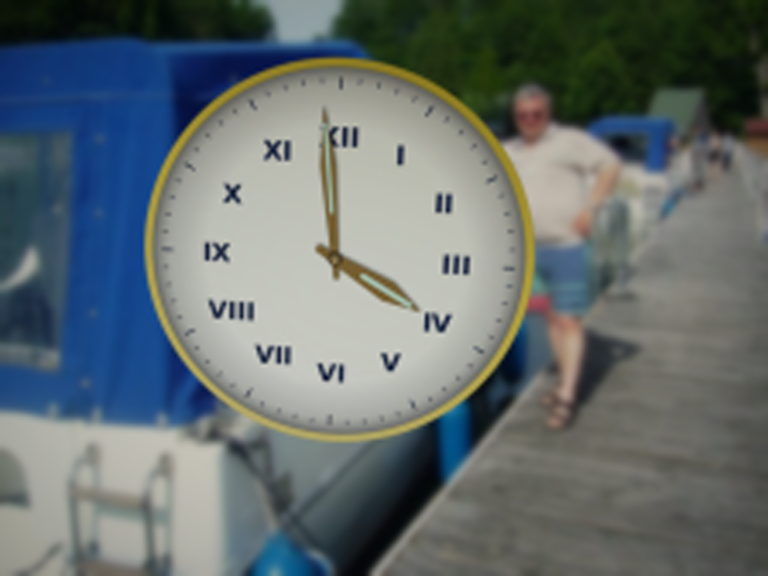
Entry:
3 h 59 min
